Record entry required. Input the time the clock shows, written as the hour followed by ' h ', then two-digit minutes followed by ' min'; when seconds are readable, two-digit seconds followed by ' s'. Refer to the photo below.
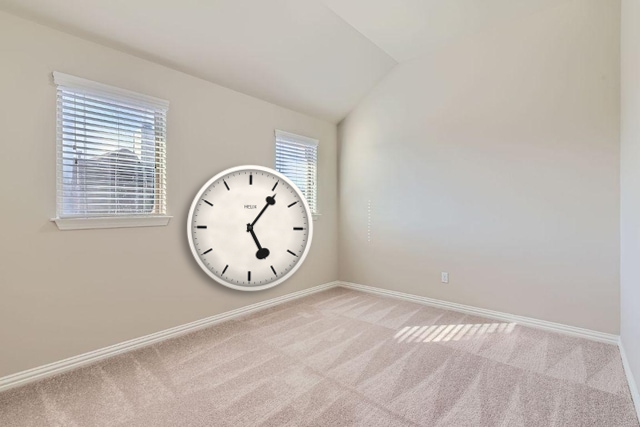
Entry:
5 h 06 min
